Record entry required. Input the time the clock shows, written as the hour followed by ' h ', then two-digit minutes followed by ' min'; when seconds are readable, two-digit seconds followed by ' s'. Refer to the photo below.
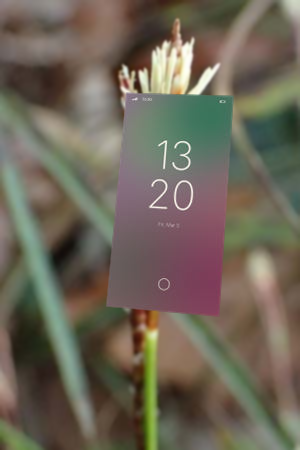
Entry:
13 h 20 min
